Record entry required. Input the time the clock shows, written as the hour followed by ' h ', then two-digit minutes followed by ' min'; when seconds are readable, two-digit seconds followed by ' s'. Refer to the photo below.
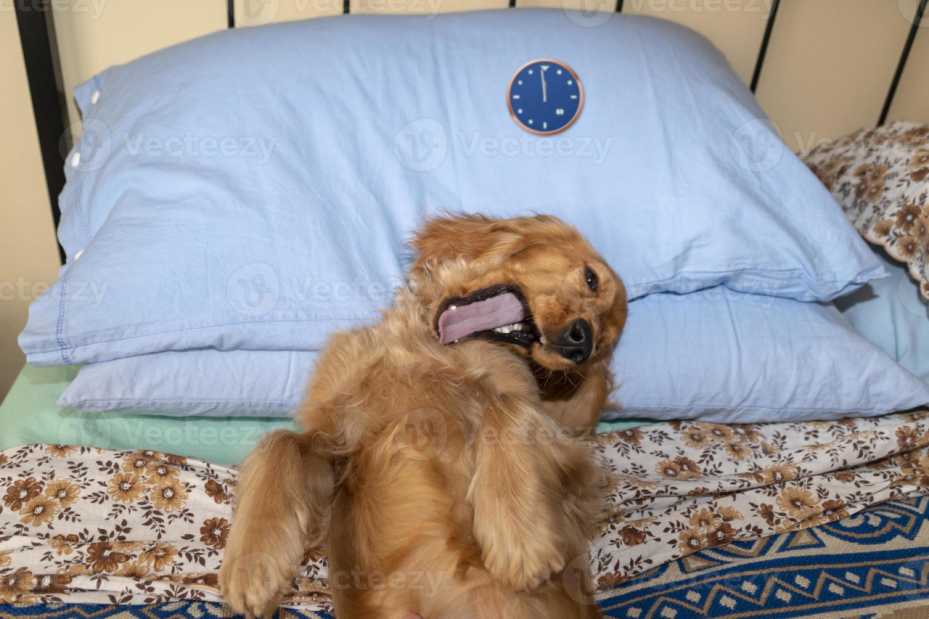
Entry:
11 h 59 min
